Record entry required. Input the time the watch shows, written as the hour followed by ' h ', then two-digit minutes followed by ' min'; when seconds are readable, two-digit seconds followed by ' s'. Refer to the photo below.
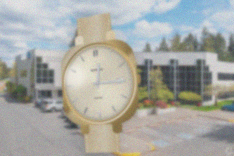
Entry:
12 h 15 min
